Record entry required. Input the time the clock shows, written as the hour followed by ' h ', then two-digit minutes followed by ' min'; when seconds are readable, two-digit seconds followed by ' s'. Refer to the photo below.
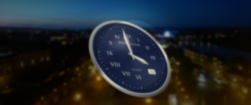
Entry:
3 h 59 min
